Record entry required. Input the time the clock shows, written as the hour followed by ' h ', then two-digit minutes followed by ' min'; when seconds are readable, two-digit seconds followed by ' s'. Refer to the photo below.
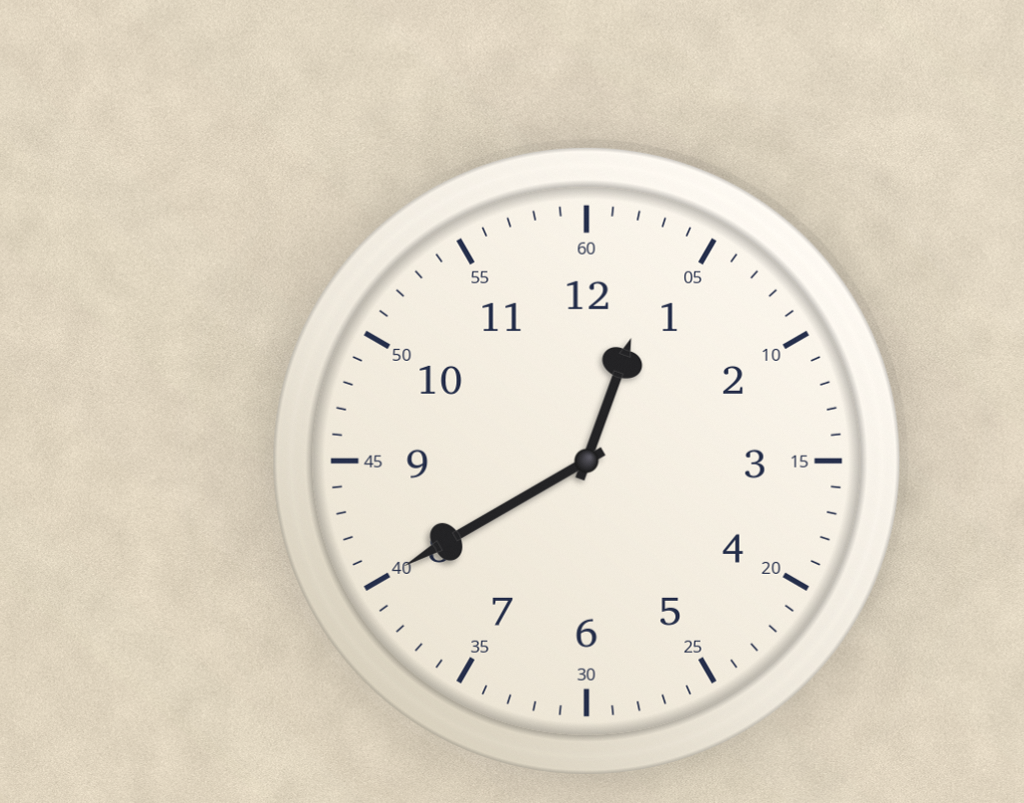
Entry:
12 h 40 min
